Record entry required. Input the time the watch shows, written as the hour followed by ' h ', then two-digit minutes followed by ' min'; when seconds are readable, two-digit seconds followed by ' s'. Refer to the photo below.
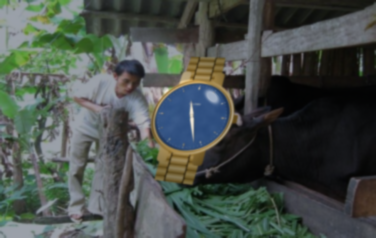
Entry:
11 h 27 min
